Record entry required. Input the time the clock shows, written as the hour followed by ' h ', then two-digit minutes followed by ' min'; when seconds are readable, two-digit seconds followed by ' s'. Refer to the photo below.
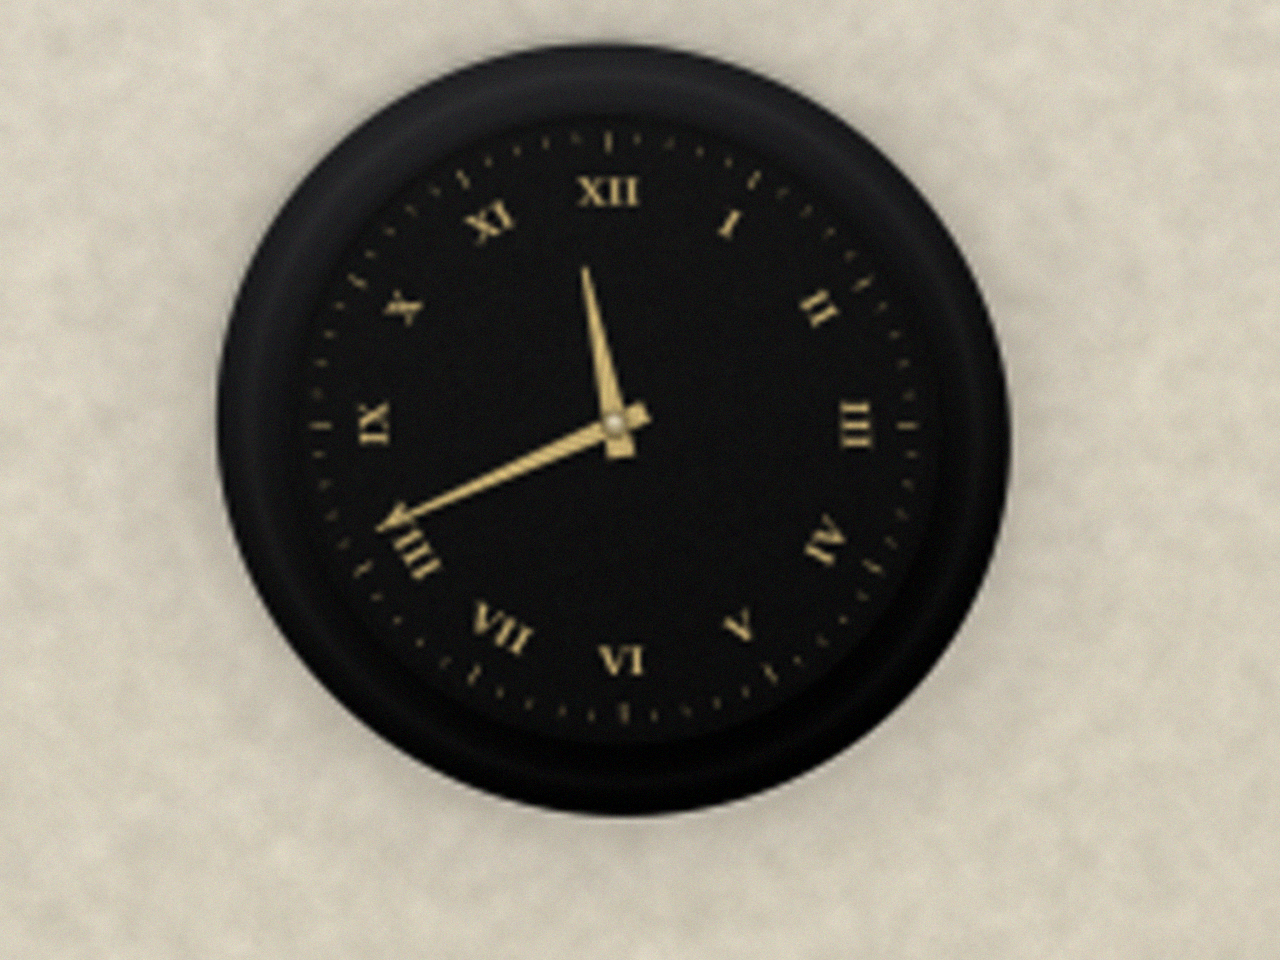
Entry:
11 h 41 min
